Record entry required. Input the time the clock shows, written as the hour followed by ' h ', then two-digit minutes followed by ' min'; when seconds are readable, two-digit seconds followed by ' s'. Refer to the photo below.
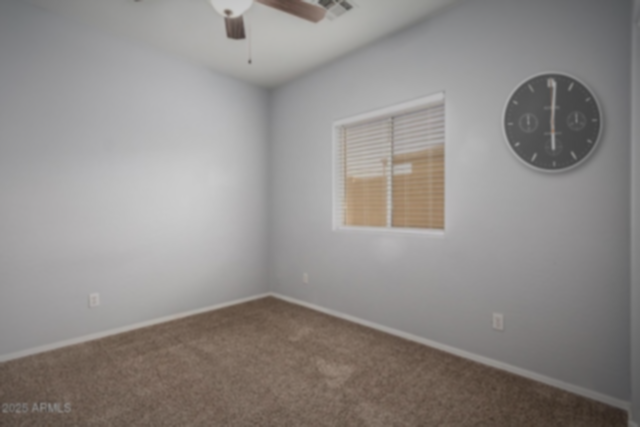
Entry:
6 h 01 min
